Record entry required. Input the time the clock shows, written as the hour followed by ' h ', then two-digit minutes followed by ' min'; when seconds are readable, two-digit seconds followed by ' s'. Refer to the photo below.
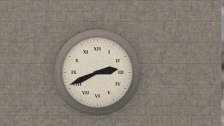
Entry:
2 h 41 min
